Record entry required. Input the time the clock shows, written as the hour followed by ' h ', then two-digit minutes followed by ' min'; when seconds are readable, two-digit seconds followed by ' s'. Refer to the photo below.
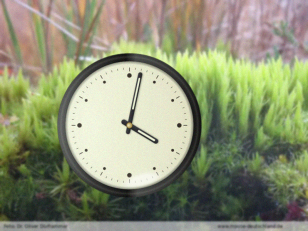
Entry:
4 h 02 min
